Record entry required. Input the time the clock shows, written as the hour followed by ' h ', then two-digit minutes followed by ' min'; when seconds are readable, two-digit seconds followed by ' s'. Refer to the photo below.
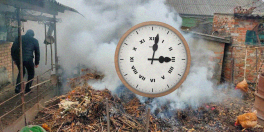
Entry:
3 h 02 min
